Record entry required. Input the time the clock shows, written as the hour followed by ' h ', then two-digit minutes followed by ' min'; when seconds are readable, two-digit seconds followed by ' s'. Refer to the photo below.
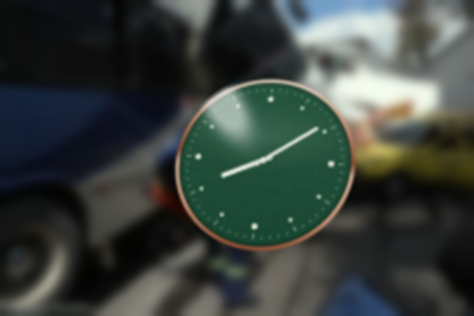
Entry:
8 h 09 min
